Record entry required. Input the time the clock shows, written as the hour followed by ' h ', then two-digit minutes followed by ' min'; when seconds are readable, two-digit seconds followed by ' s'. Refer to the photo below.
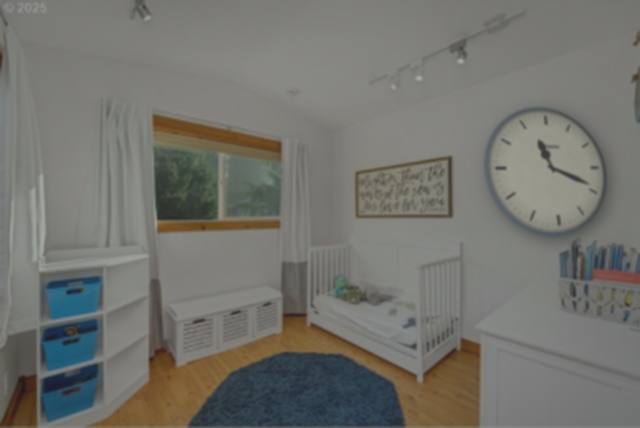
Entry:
11 h 19 min
